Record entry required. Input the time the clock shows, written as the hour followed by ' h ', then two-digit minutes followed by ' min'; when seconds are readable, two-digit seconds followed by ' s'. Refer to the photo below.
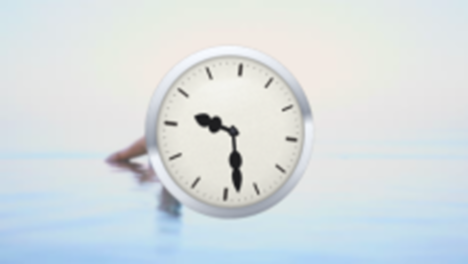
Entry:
9 h 28 min
